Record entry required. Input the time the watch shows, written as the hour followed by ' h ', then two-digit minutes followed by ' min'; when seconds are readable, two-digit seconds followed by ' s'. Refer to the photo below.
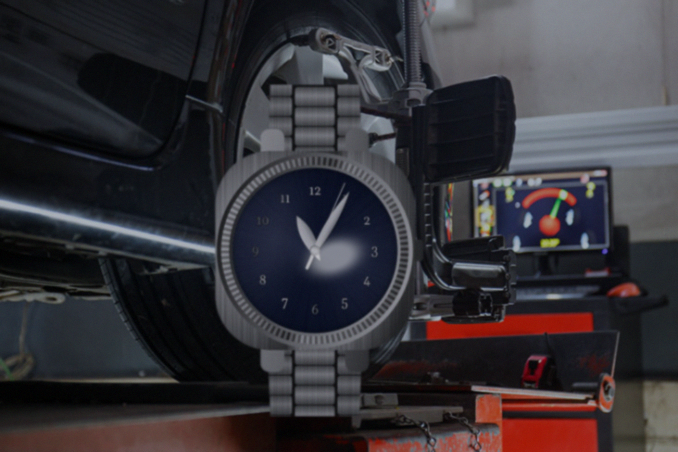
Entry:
11 h 05 min 04 s
